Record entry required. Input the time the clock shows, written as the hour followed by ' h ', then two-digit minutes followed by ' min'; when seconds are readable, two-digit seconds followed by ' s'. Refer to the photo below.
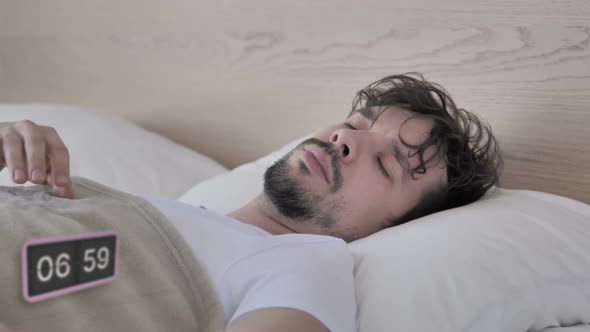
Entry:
6 h 59 min
